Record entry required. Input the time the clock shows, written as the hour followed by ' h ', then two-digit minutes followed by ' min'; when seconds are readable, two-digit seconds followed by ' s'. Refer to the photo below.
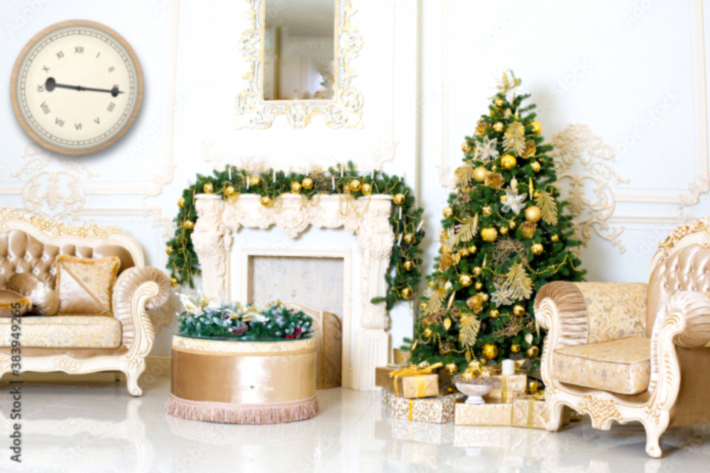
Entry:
9 h 16 min
